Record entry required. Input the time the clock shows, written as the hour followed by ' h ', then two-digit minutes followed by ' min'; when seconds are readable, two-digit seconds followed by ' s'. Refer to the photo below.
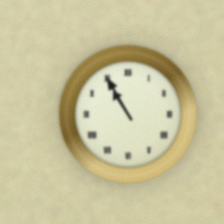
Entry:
10 h 55 min
